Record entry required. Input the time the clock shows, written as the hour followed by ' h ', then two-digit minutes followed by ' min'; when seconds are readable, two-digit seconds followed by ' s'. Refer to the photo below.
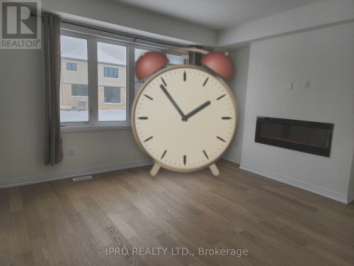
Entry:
1 h 54 min
